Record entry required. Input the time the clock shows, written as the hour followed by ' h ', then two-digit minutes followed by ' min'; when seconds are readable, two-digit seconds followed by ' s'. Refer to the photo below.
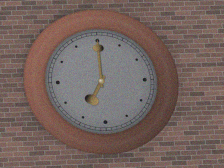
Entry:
7 h 00 min
